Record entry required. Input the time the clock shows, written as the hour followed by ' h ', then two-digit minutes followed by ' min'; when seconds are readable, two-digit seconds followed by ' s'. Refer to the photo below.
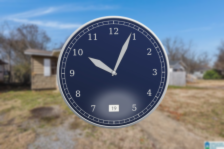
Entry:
10 h 04 min
